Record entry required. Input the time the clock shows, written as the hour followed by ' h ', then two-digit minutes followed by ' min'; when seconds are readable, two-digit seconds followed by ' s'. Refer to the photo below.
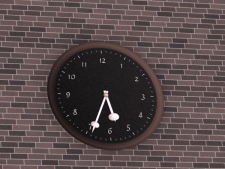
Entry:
5 h 34 min
